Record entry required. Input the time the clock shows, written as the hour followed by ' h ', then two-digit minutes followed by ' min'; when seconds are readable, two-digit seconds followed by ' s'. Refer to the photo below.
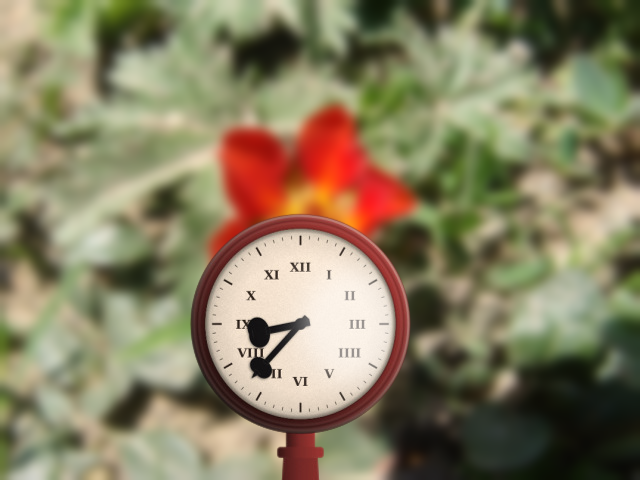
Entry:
8 h 37 min
